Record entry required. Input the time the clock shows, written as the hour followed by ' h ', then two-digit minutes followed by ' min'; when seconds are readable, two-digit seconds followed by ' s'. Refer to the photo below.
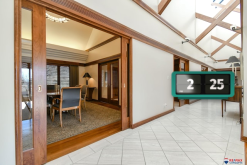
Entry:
2 h 25 min
